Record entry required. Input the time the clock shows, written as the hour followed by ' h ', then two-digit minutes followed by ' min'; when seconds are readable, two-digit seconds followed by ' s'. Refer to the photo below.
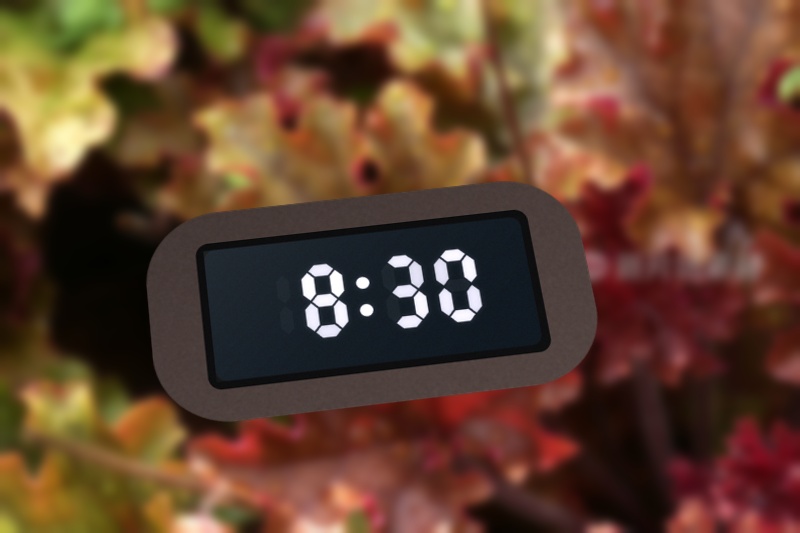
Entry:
8 h 30 min
